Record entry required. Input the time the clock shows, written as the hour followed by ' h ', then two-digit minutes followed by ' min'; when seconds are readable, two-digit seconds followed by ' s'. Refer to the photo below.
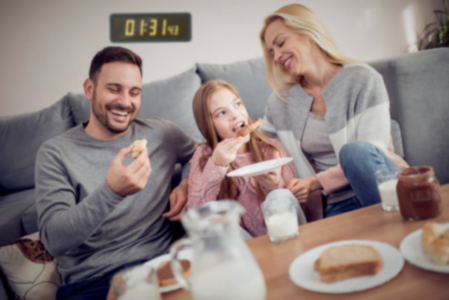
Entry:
1 h 31 min
